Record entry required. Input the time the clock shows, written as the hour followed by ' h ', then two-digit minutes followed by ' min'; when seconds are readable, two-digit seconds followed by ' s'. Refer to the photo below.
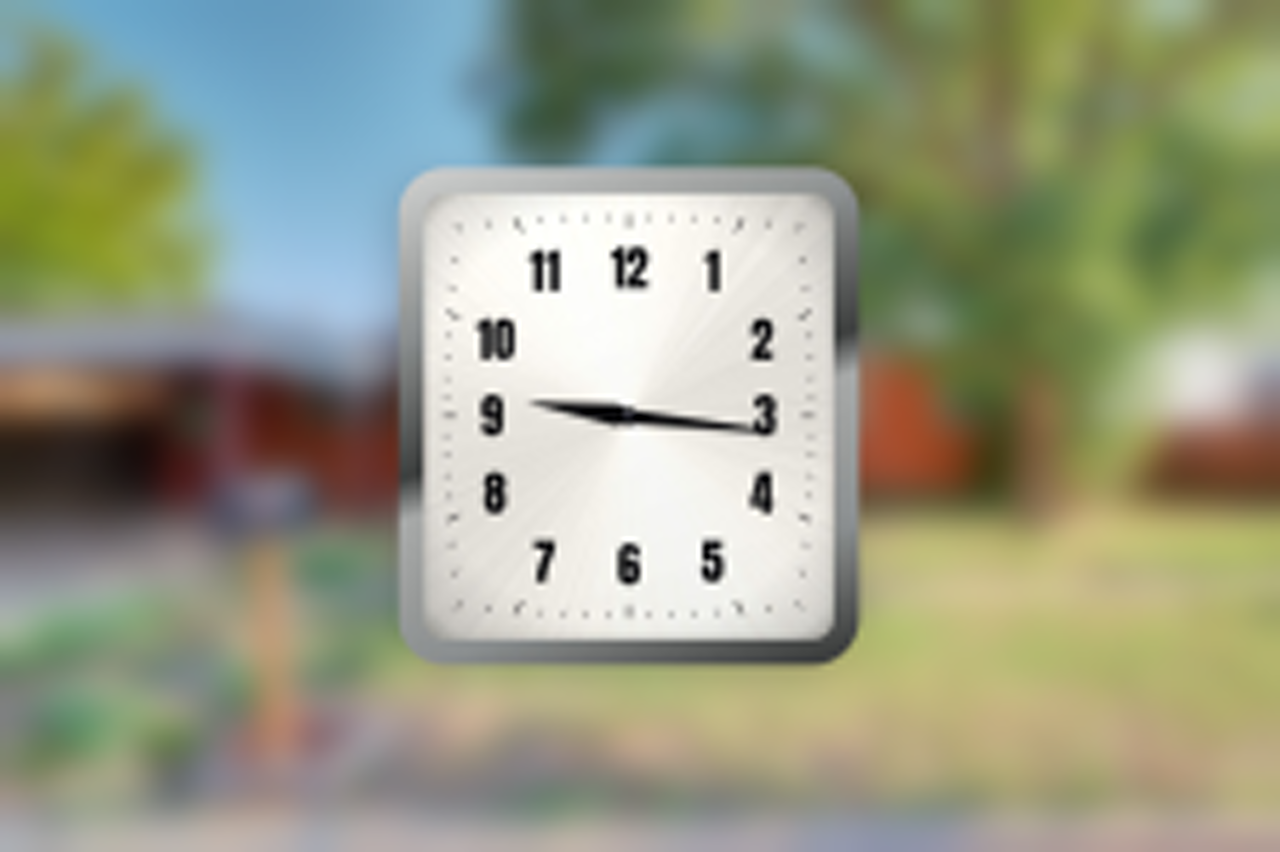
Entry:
9 h 16 min
